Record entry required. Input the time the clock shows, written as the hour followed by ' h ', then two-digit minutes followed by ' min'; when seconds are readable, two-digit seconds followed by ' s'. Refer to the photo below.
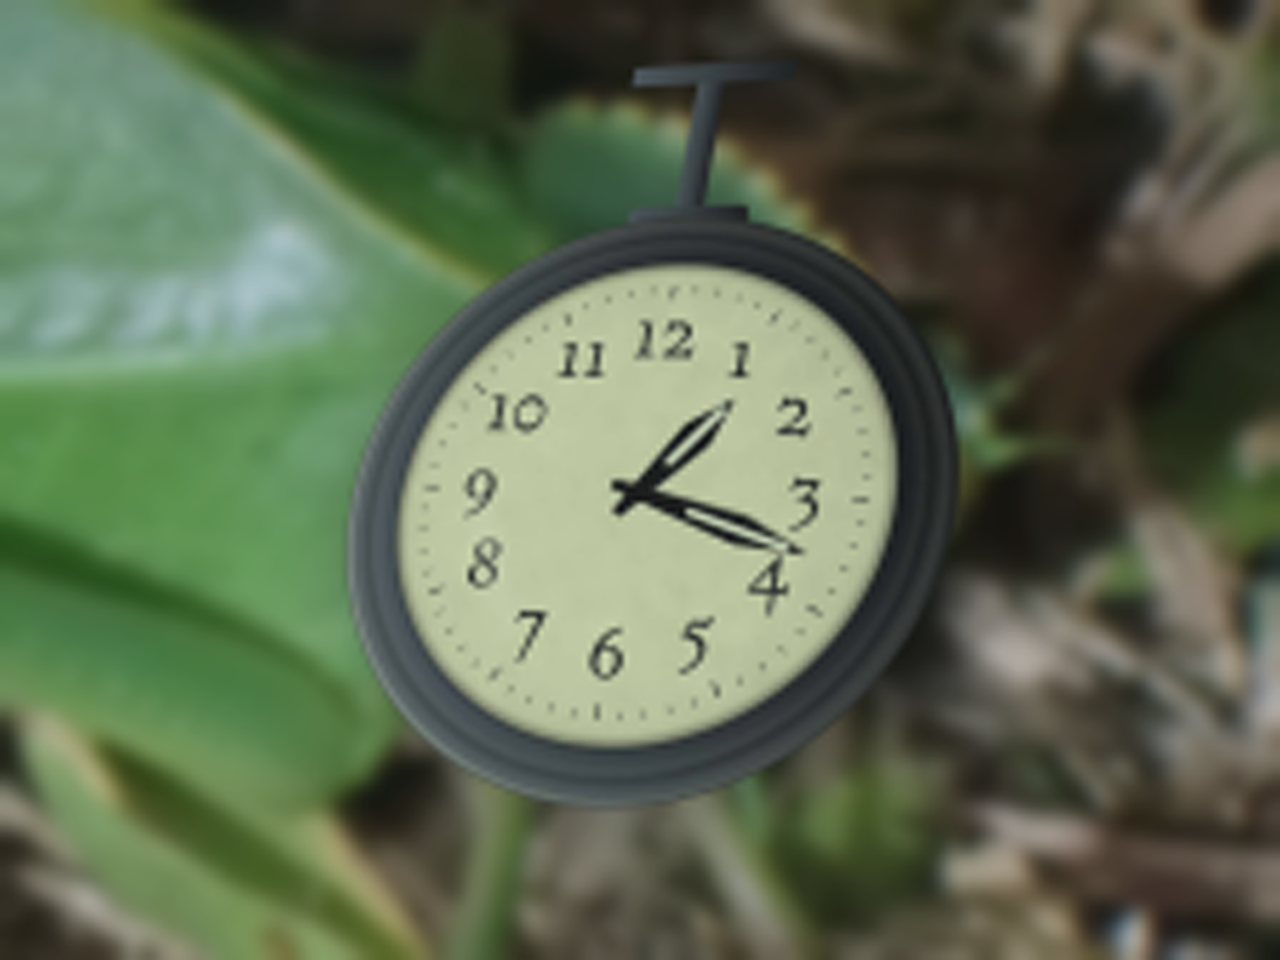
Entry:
1 h 18 min
